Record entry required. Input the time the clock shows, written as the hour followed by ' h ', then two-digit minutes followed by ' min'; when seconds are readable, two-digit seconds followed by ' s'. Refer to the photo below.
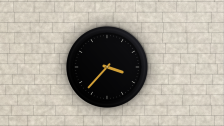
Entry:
3 h 37 min
